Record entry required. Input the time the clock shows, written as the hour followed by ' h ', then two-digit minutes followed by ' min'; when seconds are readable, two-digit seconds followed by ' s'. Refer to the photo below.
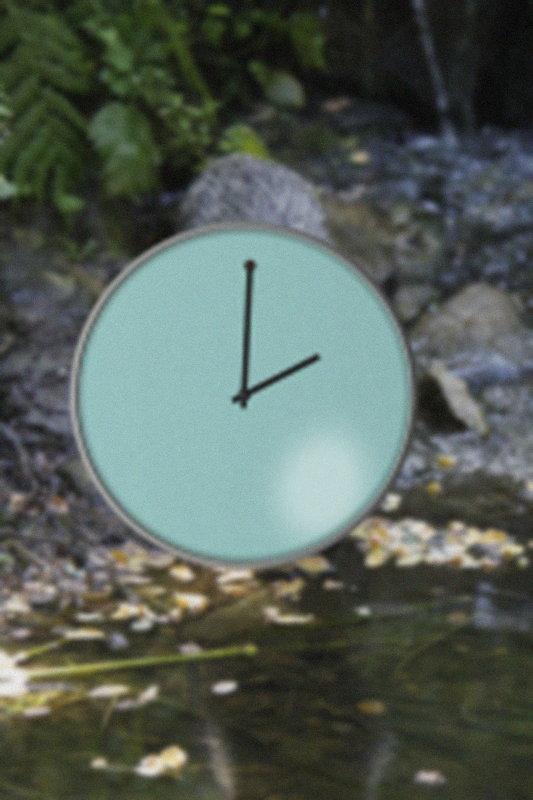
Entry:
2 h 00 min
